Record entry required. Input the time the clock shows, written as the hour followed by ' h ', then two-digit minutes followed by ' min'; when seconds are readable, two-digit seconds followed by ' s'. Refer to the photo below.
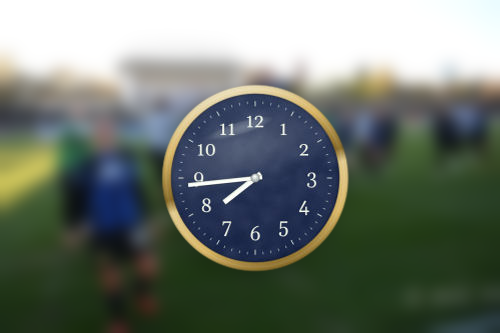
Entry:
7 h 44 min
